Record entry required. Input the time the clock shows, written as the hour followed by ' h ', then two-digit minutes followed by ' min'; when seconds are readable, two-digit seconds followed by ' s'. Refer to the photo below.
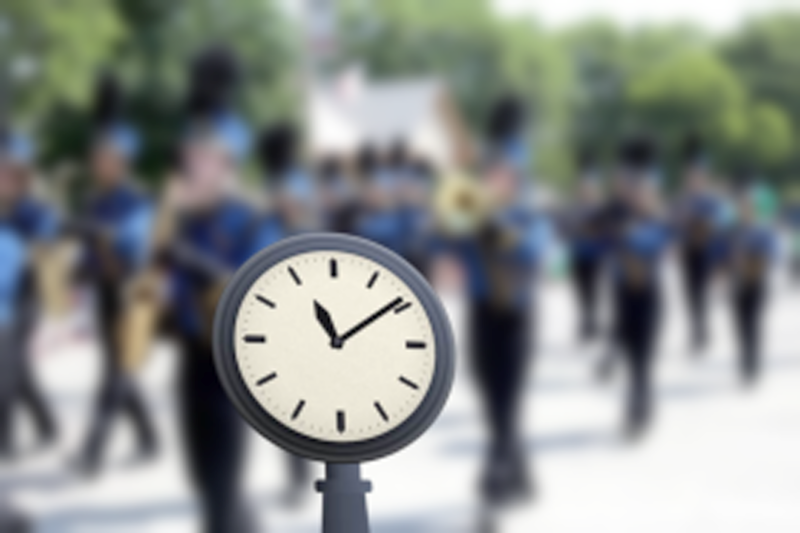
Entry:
11 h 09 min
